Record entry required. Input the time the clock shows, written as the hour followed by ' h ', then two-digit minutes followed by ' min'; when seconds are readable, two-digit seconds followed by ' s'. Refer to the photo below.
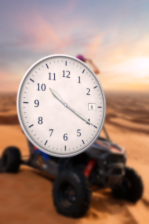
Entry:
10 h 20 min
